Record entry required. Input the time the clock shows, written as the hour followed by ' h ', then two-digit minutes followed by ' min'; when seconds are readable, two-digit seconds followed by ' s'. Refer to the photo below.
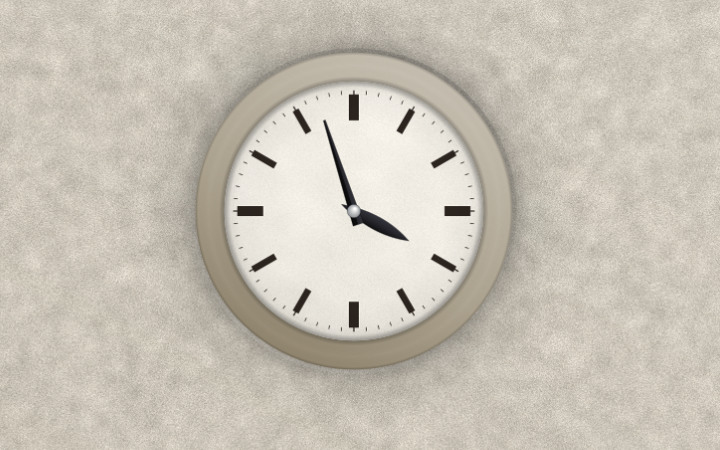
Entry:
3 h 57 min
